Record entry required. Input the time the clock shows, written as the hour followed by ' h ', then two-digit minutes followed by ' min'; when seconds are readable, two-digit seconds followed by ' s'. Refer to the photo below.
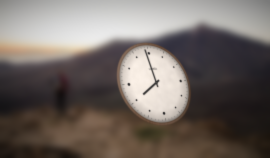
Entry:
7 h 59 min
